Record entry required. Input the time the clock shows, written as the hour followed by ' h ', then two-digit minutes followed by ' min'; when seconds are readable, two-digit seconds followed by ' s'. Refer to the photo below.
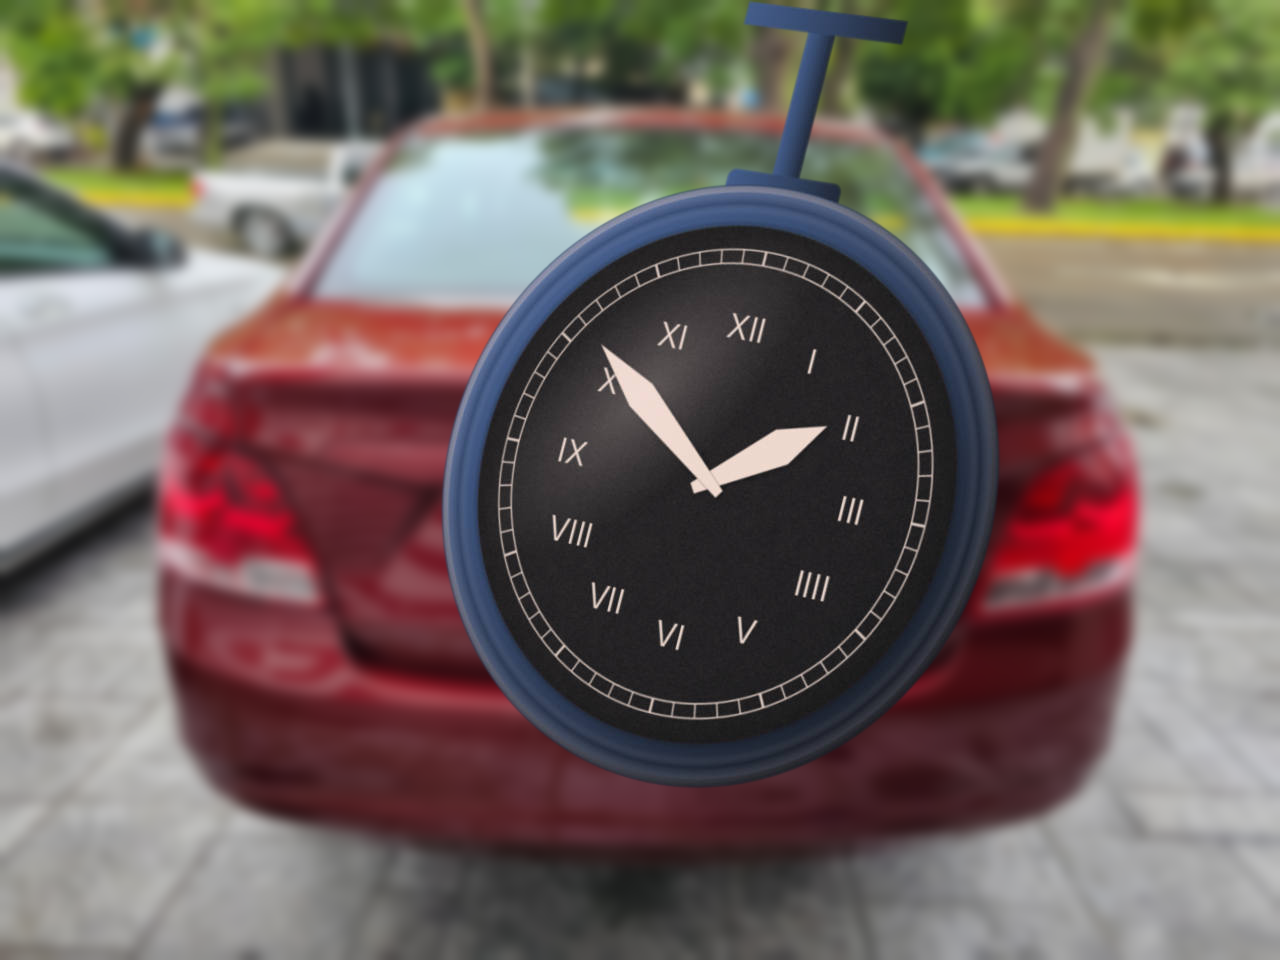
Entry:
1 h 51 min
